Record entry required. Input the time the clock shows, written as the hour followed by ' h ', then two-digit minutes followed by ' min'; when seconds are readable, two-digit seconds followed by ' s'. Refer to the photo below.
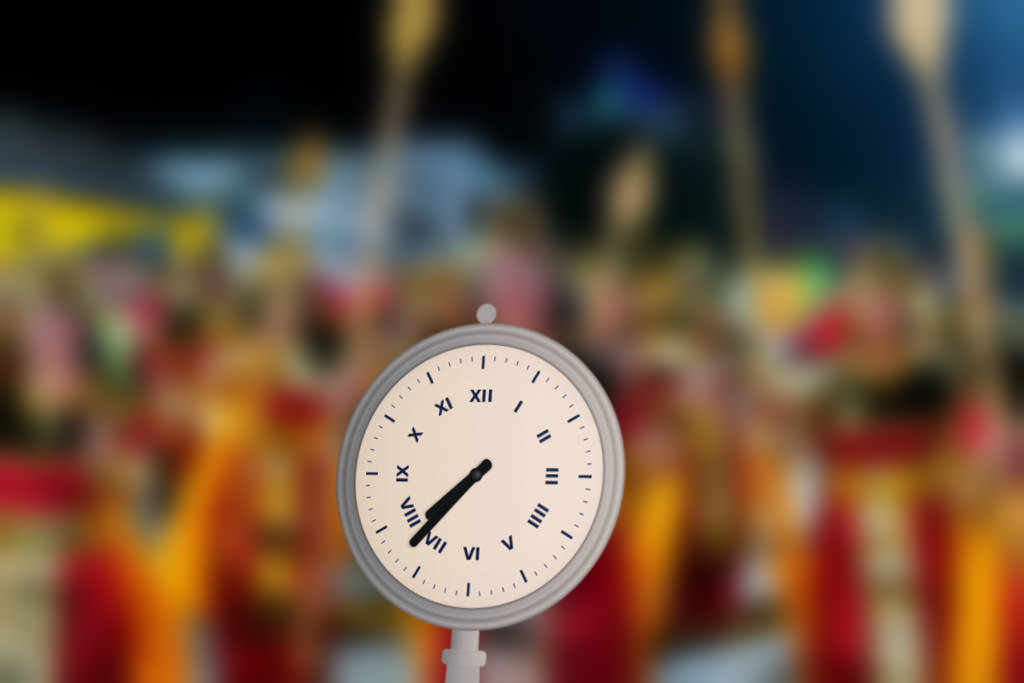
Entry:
7 h 37 min
